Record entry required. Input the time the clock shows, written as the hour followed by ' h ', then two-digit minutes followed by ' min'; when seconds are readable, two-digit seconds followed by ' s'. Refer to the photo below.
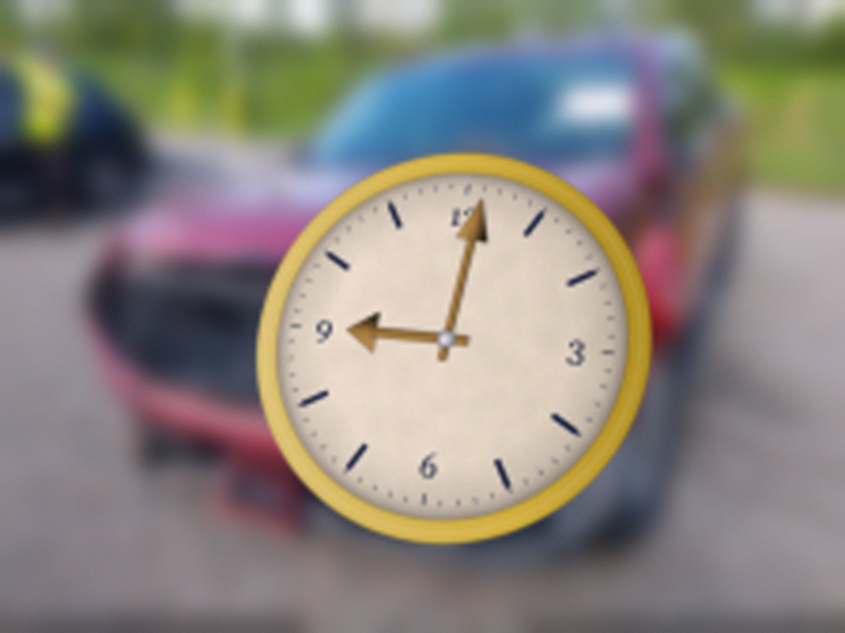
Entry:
9 h 01 min
